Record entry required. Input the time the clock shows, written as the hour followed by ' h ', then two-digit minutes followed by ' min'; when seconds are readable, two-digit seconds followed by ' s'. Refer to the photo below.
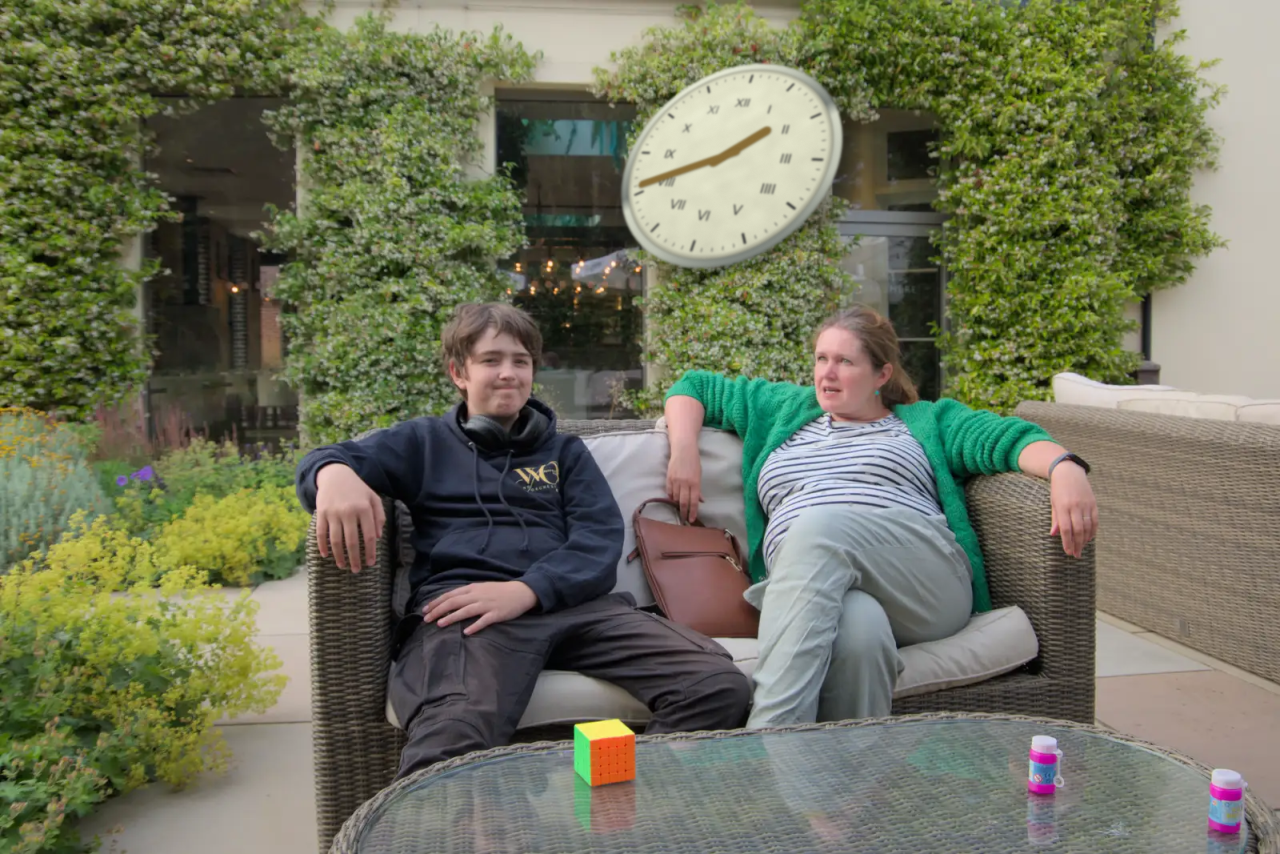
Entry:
1 h 41 min
